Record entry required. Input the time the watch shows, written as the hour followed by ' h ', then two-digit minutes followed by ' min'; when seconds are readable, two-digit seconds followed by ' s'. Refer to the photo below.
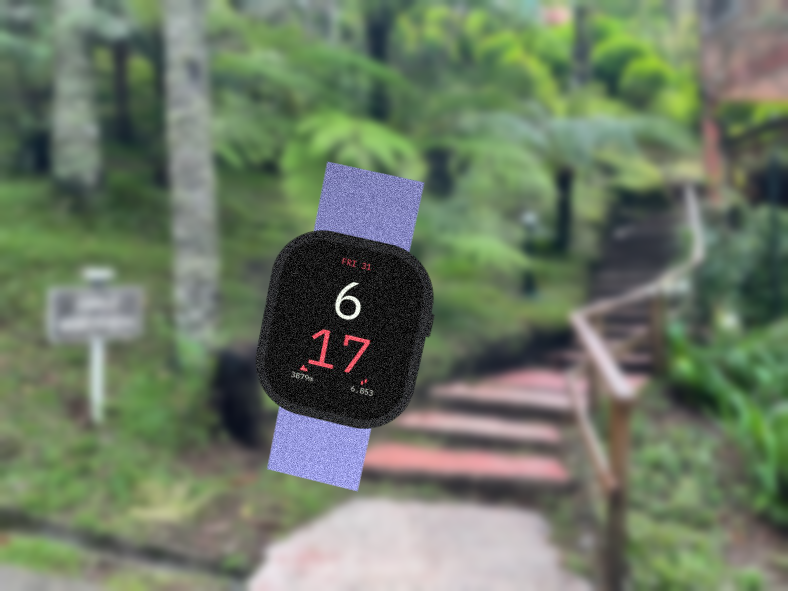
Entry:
6 h 17 min
